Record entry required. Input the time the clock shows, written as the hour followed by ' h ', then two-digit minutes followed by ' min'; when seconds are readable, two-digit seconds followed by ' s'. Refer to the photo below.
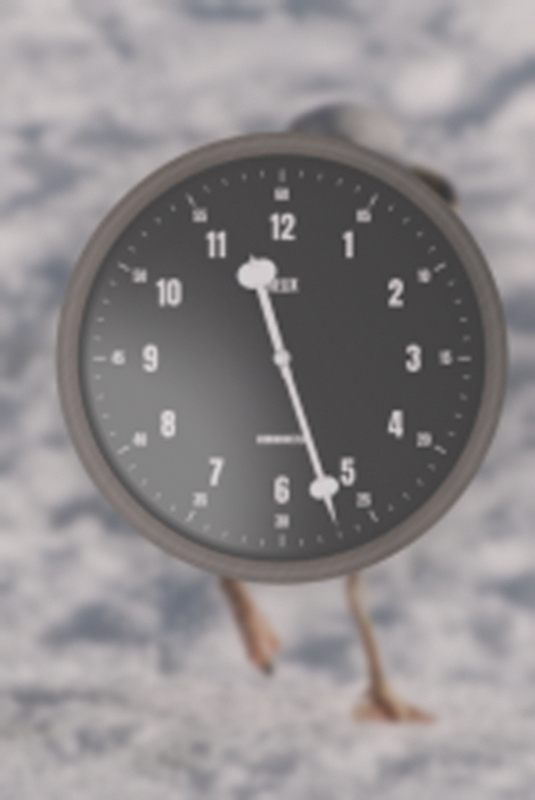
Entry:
11 h 27 min
